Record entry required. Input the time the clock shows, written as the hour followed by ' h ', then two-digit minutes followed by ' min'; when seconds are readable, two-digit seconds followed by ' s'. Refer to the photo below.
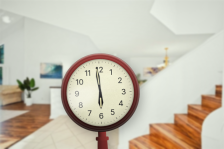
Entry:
5 h 59 min
